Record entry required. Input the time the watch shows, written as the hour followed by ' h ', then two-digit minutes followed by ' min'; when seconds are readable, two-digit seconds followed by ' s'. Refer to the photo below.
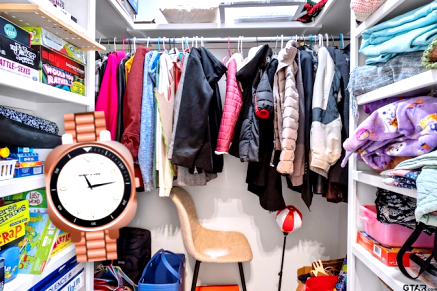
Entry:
11 h 14 min
